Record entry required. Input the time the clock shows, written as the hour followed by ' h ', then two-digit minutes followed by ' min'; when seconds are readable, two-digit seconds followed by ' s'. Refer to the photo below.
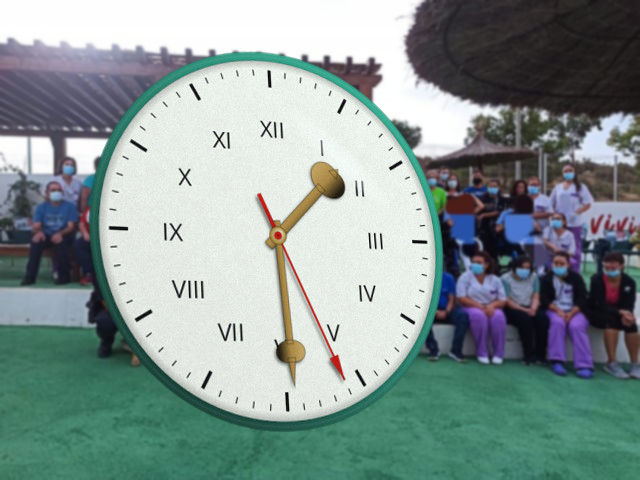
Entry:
1 h 29 min 26 s
